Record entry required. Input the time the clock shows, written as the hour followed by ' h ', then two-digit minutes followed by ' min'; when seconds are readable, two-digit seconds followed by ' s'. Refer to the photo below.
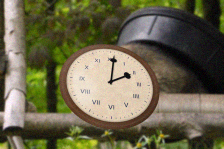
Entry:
2 h 01 min
